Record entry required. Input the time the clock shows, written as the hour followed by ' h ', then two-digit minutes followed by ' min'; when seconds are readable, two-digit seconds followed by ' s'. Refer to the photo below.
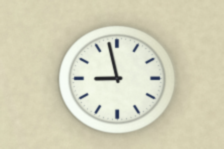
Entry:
8 h 58 min
